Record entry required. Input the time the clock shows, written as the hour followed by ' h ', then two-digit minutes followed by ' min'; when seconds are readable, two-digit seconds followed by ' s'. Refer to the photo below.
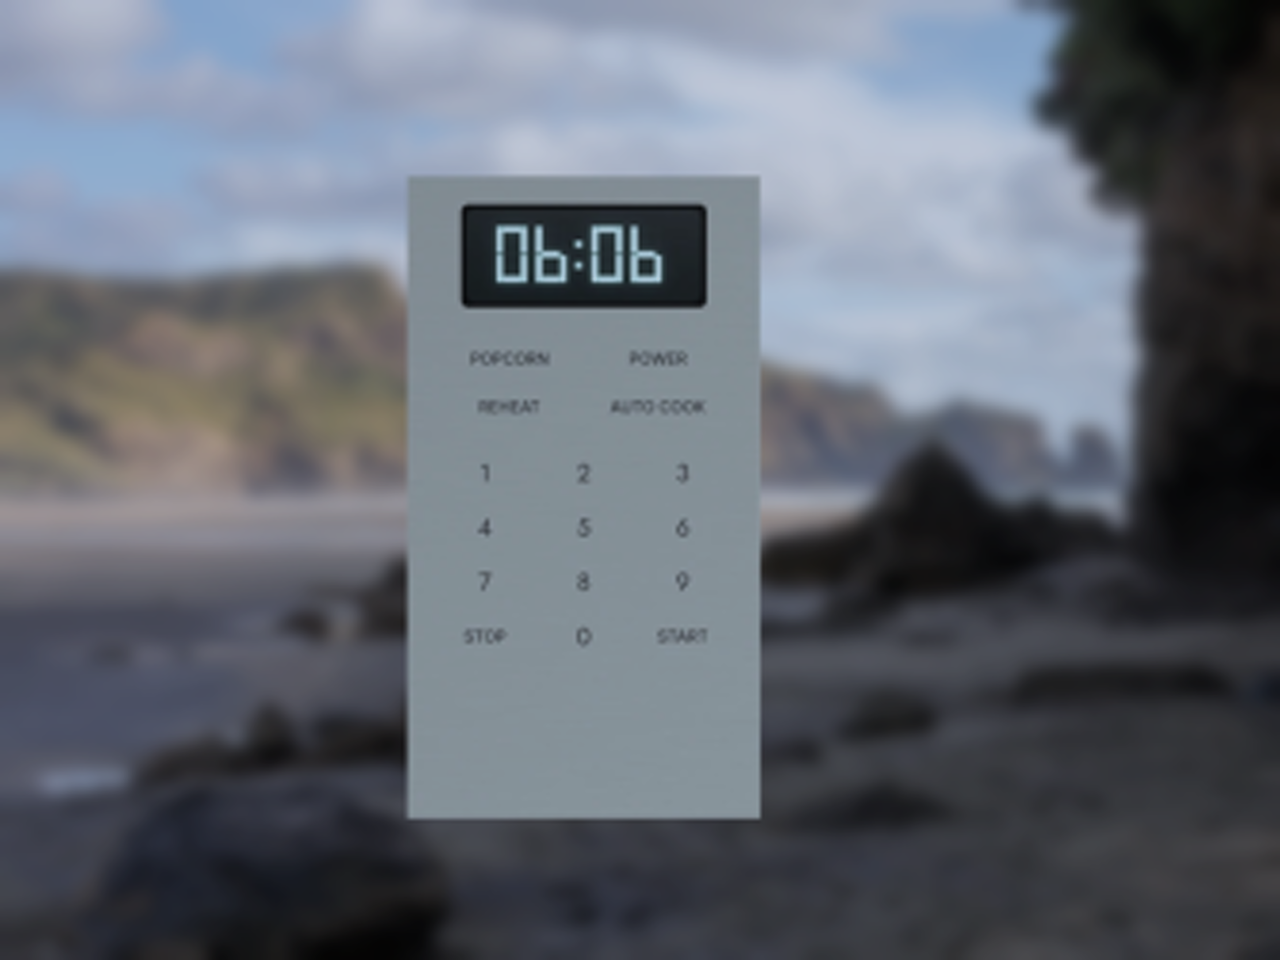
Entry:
6 h 06 min
